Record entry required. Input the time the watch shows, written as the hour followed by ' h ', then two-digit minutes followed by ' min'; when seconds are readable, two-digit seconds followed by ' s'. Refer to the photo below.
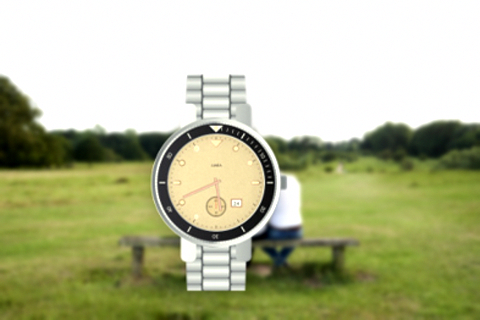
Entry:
5 h 41 min
